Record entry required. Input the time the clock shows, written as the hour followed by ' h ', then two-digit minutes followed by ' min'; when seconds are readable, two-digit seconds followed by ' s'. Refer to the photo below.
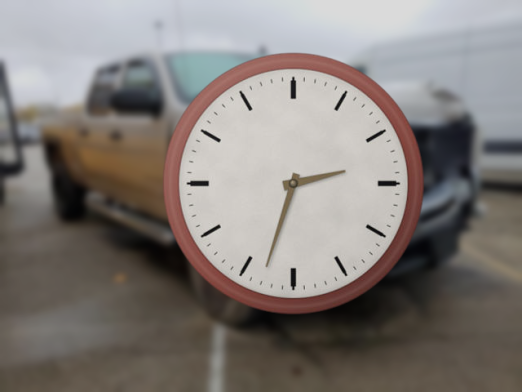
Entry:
2 h 33 min
